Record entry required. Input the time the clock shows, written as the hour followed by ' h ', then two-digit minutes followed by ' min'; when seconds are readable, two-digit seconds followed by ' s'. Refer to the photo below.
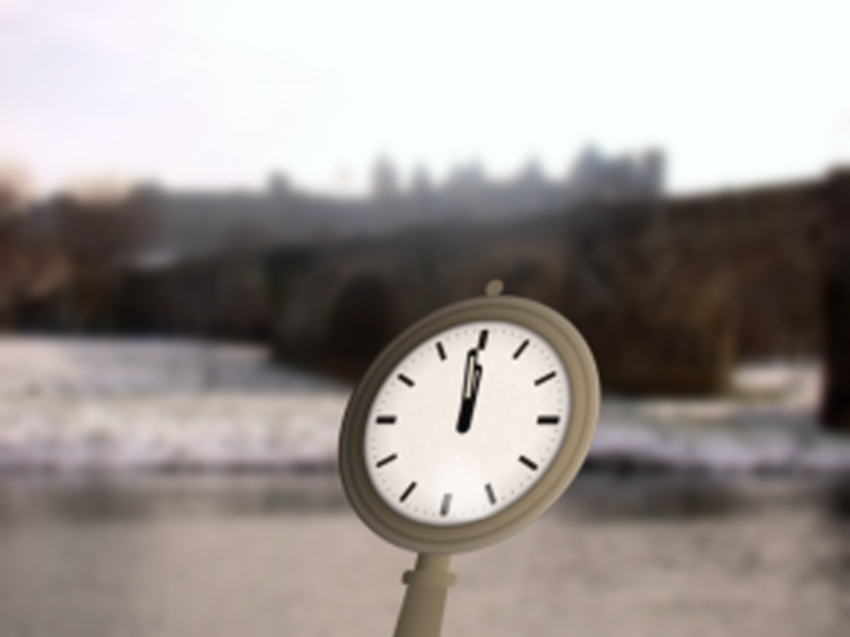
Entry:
11 h 59 min
